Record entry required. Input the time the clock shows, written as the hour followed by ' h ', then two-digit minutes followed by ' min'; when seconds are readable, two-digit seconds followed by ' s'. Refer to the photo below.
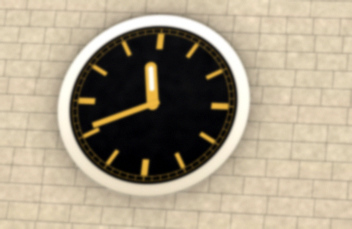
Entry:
11 h 41 min
